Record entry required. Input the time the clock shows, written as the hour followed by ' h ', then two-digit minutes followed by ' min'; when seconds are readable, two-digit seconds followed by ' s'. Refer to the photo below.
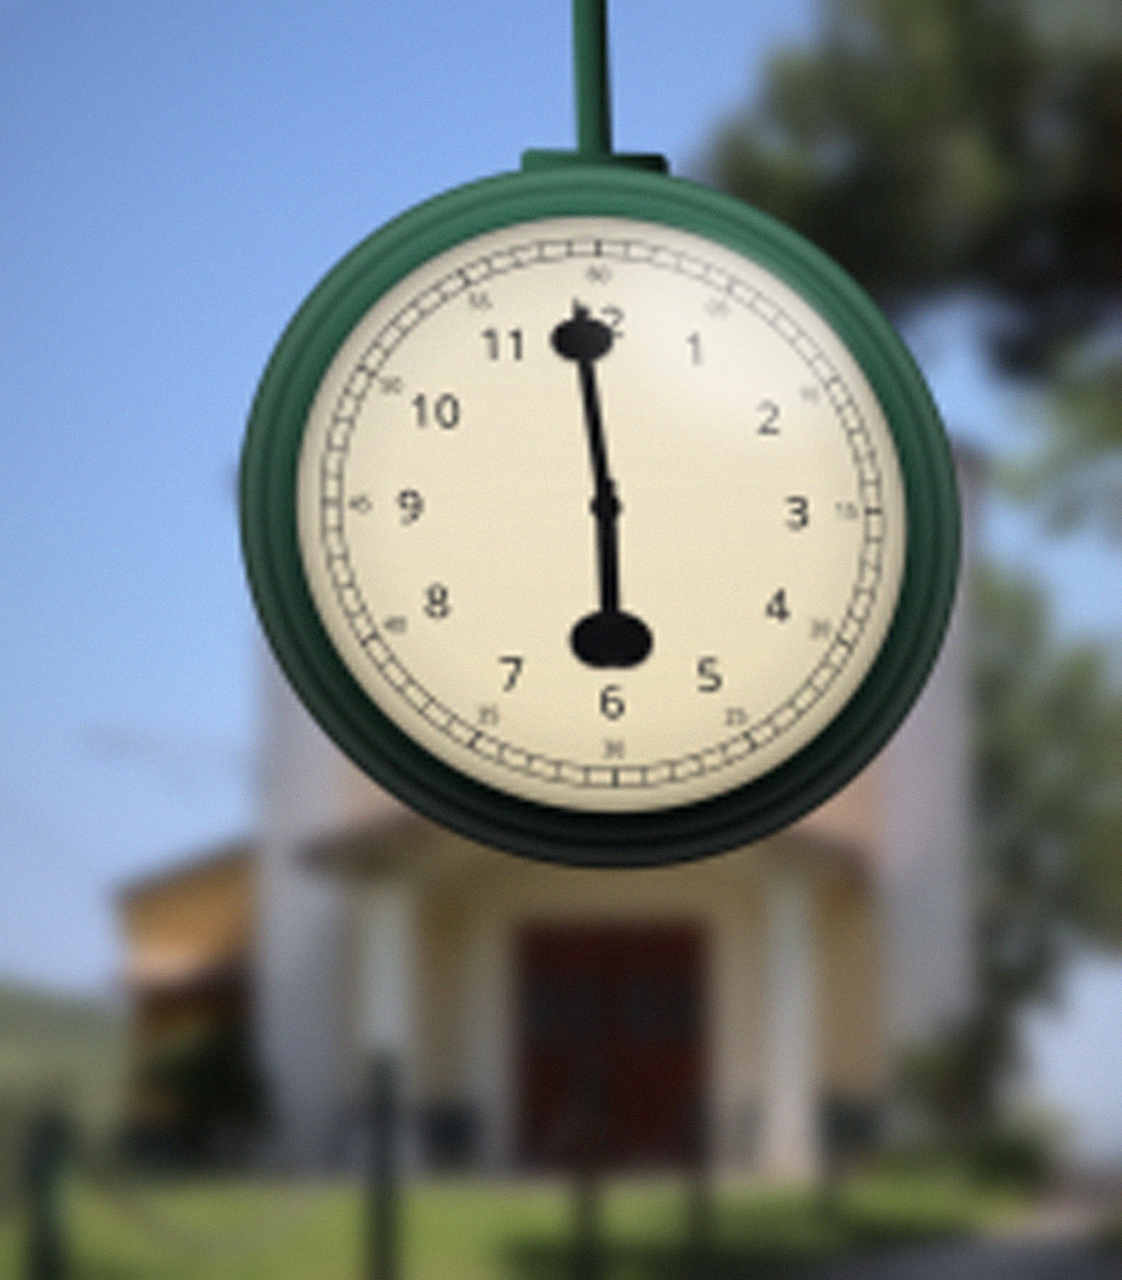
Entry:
5 h 59 min
